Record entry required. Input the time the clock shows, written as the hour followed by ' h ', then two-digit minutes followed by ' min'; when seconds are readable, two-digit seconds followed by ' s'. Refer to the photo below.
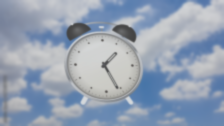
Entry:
1 h 26 min
